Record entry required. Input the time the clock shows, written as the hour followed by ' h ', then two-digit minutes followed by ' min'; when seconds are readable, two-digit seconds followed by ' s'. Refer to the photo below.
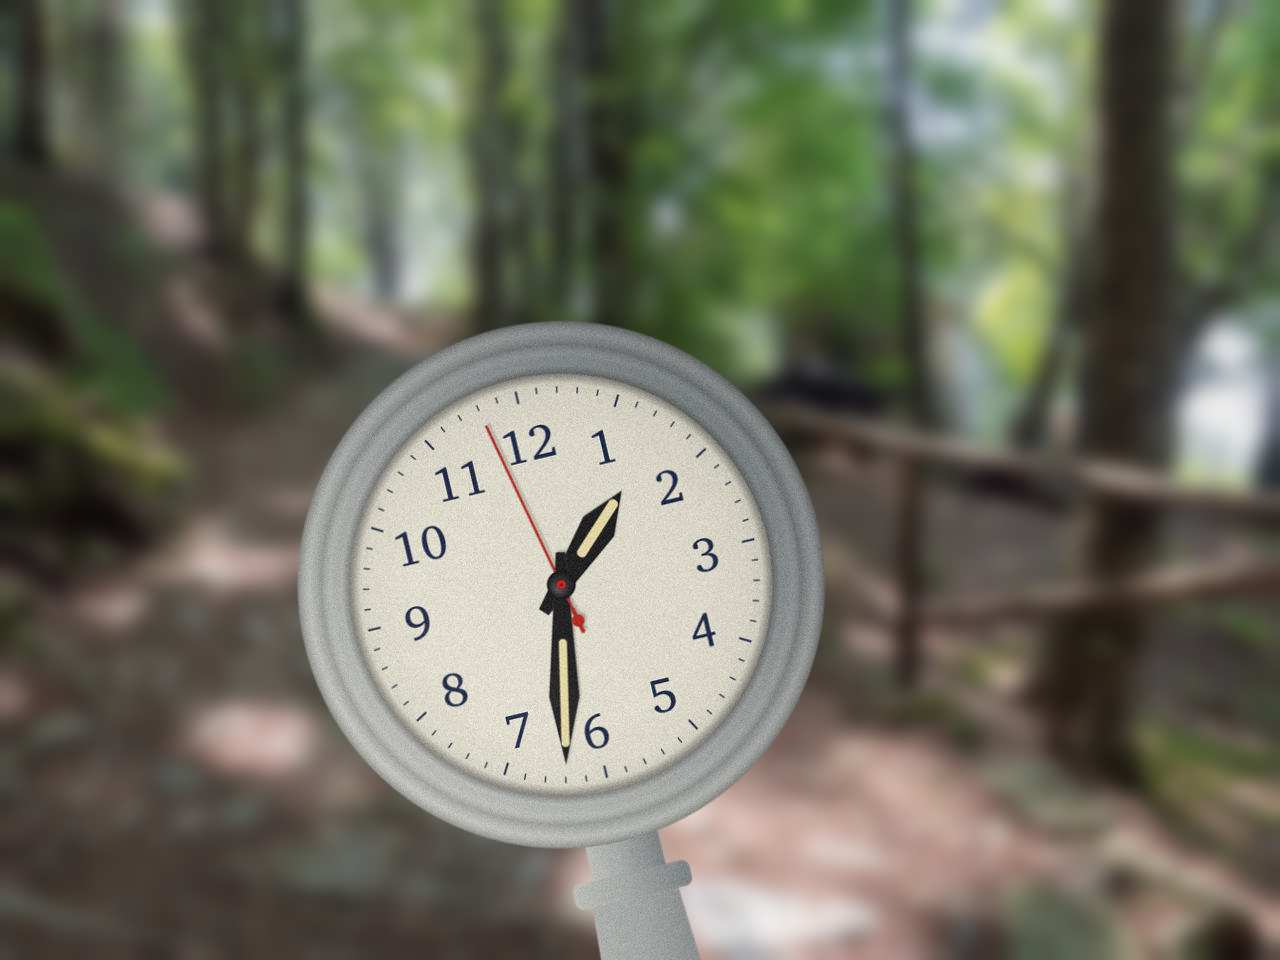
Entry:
1 h 31 min 58 s
